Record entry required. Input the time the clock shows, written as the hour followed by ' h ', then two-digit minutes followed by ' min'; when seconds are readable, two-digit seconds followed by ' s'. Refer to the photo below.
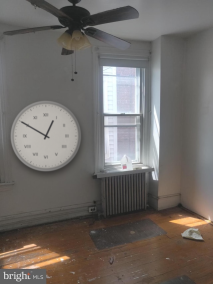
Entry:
12 h 50 min
